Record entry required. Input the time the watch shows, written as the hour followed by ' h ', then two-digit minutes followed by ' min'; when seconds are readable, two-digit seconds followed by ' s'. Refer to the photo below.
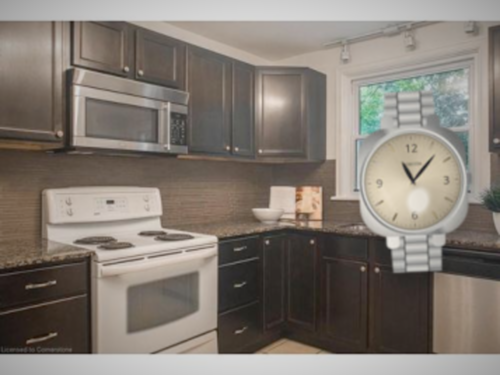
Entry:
11 h 07 min
